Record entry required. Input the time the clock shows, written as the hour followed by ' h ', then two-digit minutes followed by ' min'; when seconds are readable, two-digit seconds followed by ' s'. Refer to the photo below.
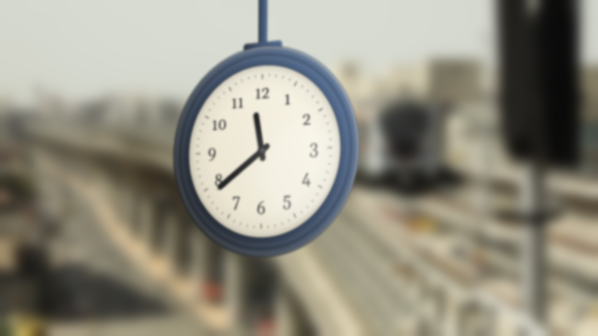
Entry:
11 h 39 min
